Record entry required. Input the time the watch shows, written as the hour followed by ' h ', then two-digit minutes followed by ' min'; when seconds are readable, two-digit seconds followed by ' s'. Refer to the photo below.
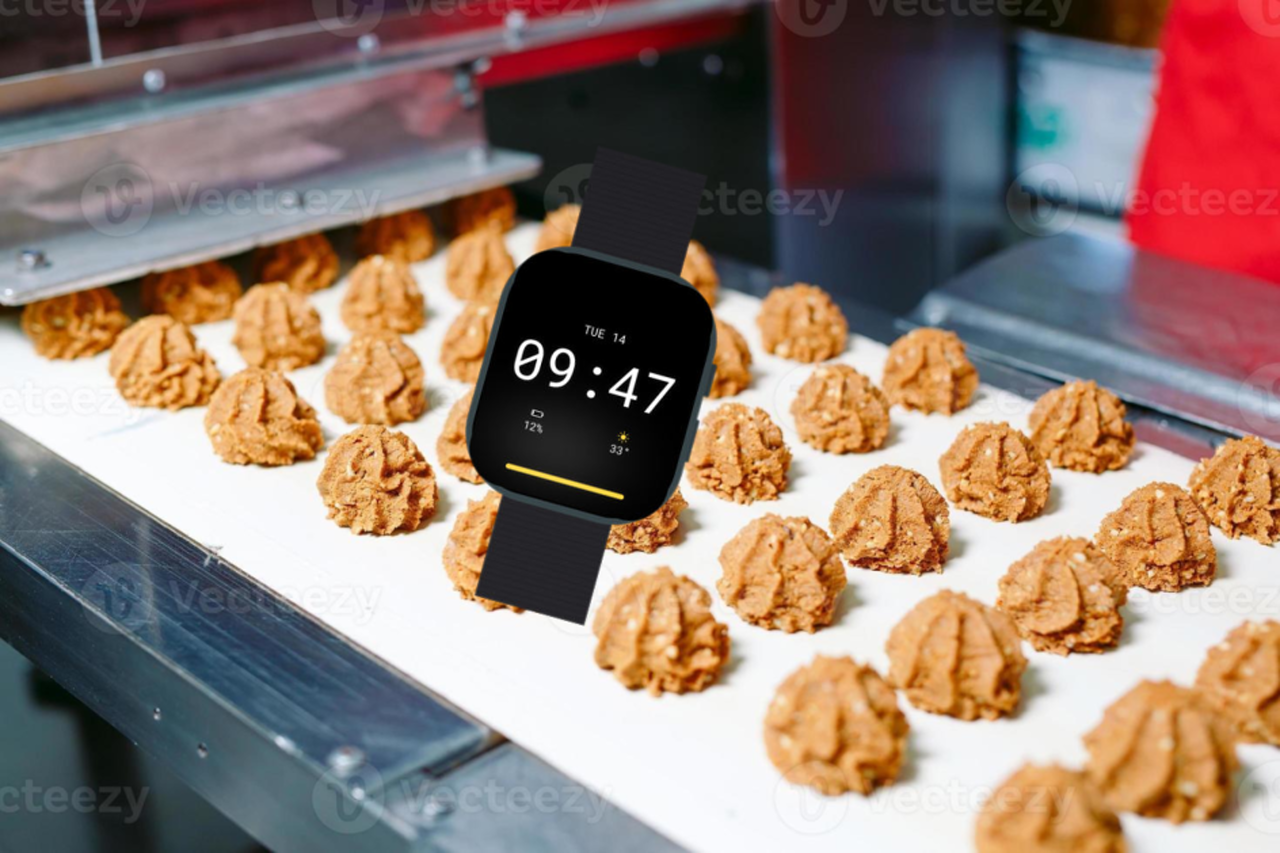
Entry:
9 h 47 min
